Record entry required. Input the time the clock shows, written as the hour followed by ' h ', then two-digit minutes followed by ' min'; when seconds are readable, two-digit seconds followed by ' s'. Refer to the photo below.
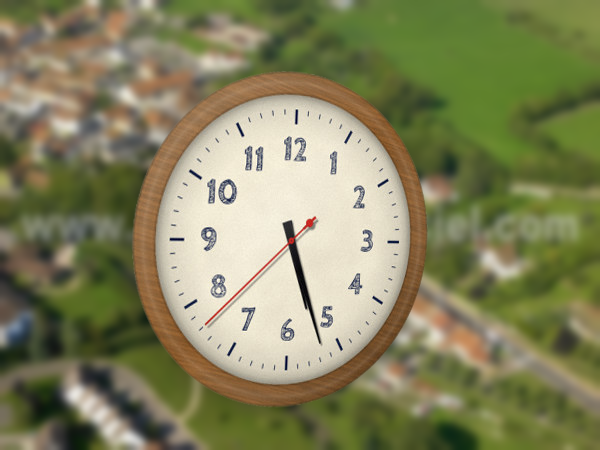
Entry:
5 h 26 min 38 s
